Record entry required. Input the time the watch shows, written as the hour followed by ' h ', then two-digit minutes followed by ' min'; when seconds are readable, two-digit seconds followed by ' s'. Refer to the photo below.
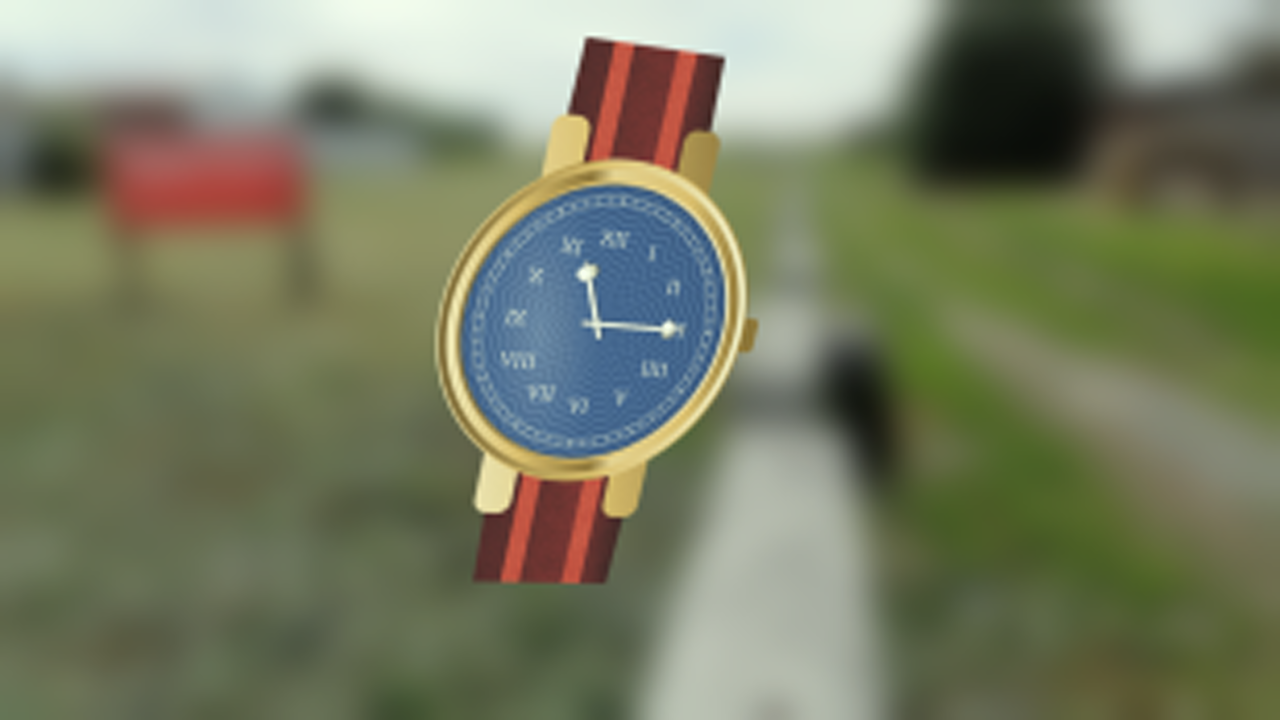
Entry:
11 h 15 min
